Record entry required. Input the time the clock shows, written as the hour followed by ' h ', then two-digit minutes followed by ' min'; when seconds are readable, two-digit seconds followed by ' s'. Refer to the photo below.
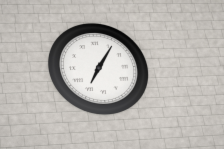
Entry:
7 h 06 min
